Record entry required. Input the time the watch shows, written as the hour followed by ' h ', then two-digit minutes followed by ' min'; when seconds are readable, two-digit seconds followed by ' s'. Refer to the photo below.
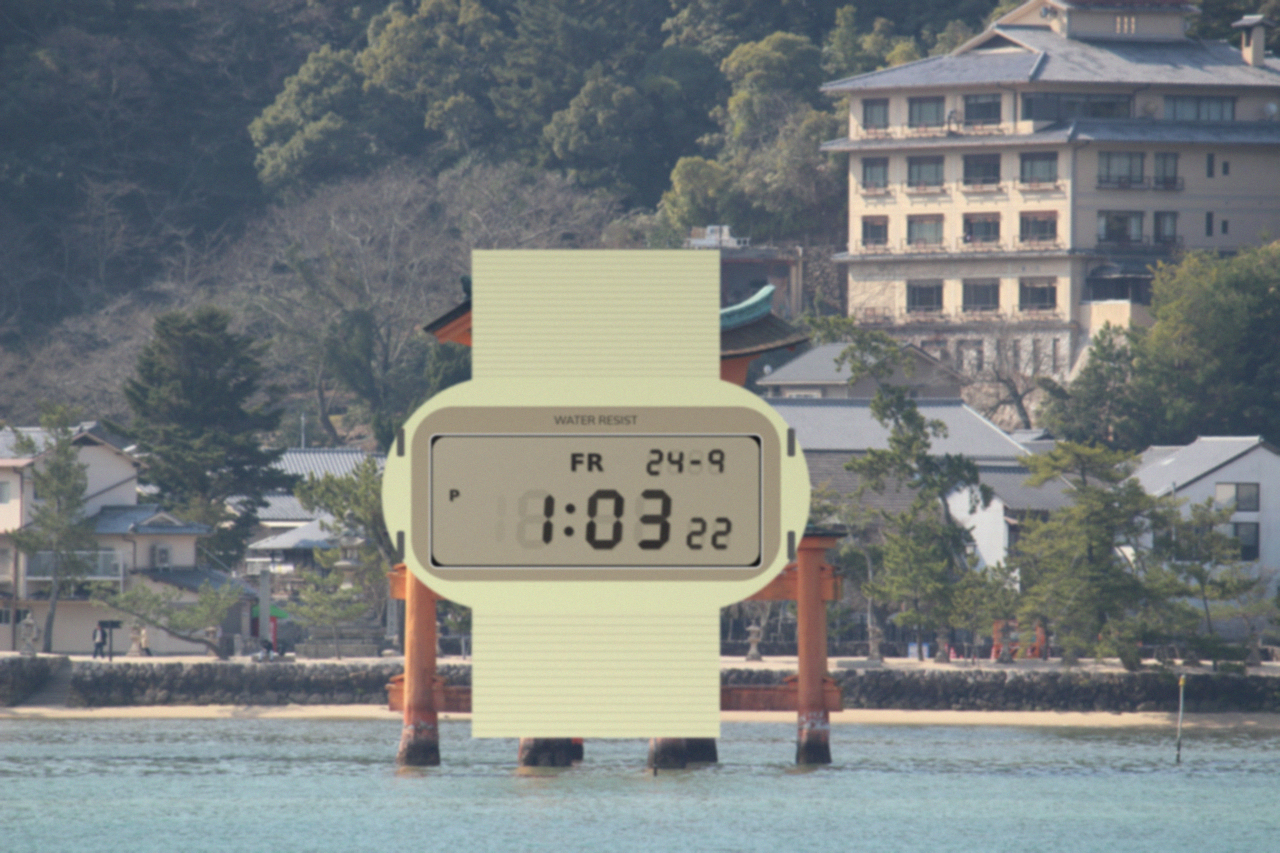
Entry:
1 h 03 min 22 s
